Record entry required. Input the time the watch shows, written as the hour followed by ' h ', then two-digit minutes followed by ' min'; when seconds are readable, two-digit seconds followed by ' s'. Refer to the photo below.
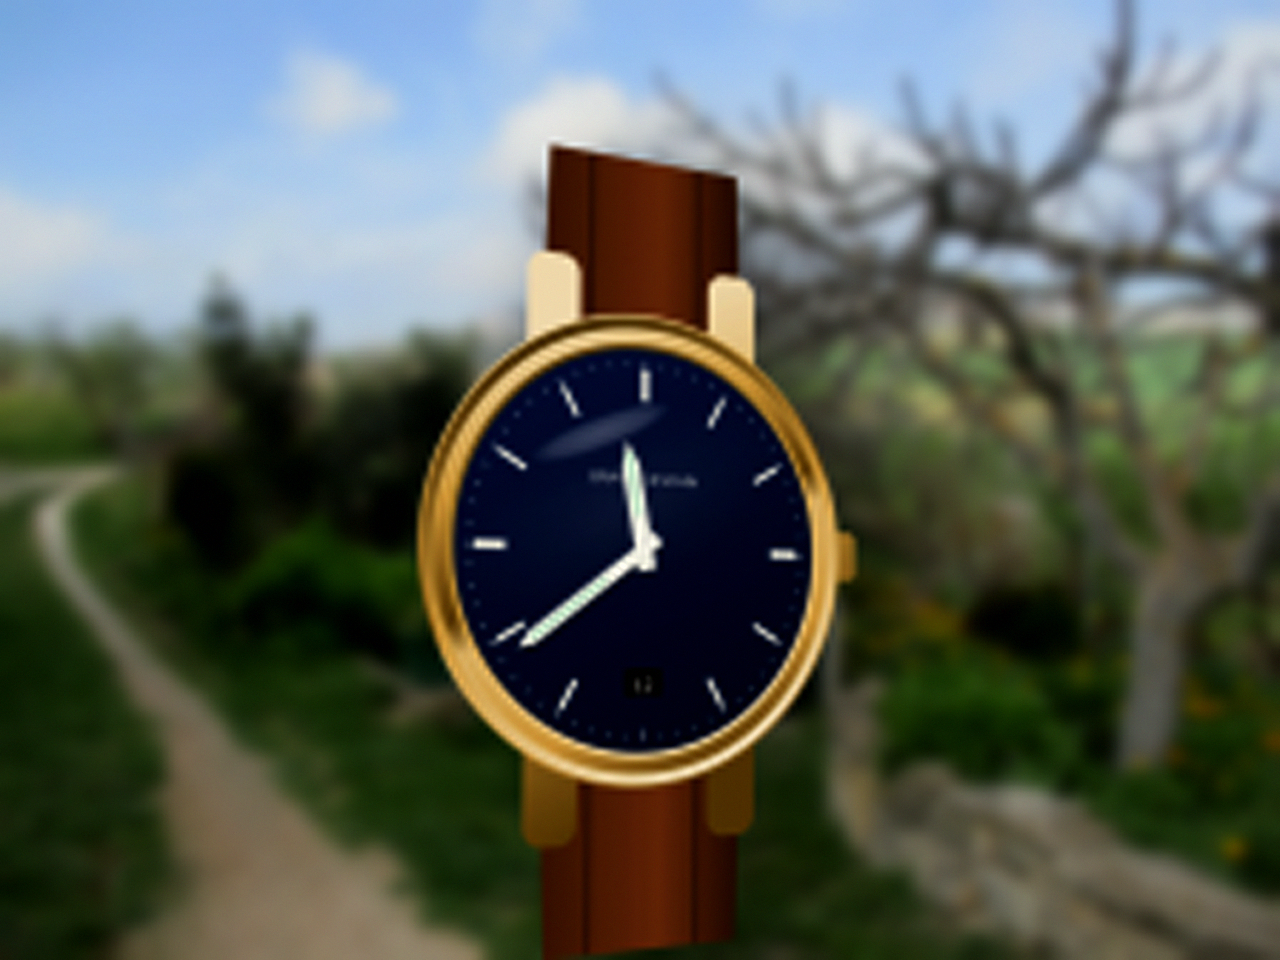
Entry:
11 h 39 min
